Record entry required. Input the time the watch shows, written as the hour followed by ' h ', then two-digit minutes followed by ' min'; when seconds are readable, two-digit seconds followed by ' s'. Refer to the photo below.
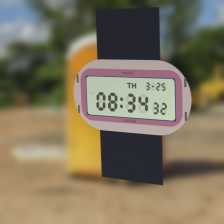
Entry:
8 h 34 min 32 s
